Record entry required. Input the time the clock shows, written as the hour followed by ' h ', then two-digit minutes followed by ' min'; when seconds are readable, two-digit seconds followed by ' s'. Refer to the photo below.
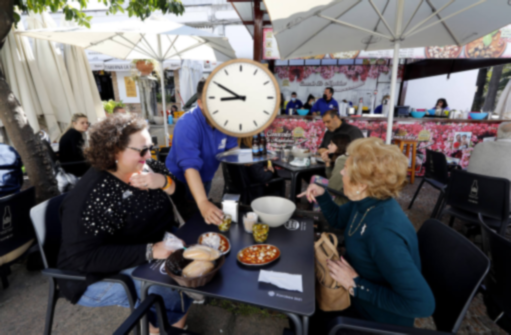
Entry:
8 h 50 min
